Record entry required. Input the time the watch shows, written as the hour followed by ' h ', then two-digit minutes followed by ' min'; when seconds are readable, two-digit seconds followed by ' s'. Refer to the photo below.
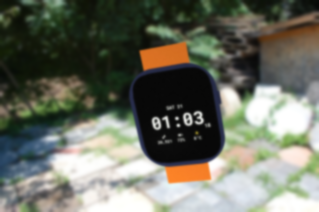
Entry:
1 h 03 min
